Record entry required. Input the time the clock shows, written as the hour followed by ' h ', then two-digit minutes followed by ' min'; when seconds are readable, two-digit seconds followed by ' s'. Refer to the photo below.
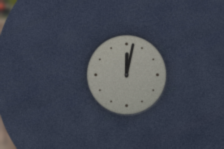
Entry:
12 h 02 min
